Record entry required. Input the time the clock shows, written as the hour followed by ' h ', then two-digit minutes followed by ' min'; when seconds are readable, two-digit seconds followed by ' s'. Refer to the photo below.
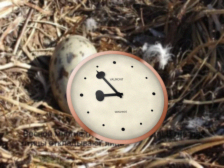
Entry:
8 h 54 min
